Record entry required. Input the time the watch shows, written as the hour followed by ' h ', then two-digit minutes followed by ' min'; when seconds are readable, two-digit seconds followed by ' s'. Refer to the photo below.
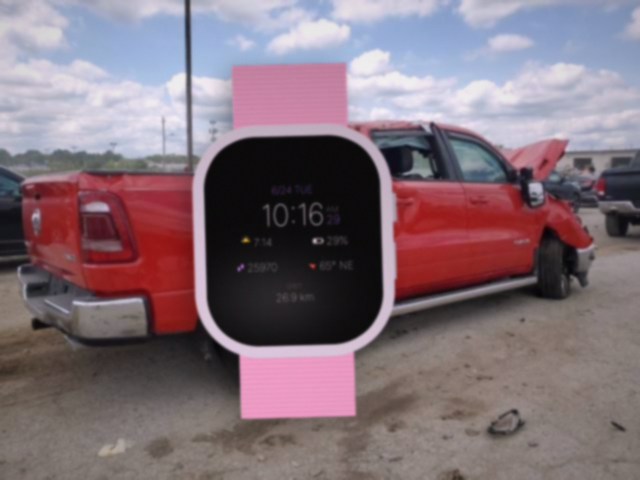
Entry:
10 h 16 min 29 s
